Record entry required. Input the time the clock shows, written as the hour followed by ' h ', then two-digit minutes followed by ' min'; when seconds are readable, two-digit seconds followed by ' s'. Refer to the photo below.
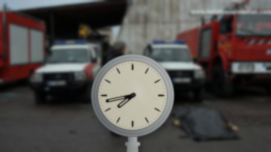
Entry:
7 h 43 min
